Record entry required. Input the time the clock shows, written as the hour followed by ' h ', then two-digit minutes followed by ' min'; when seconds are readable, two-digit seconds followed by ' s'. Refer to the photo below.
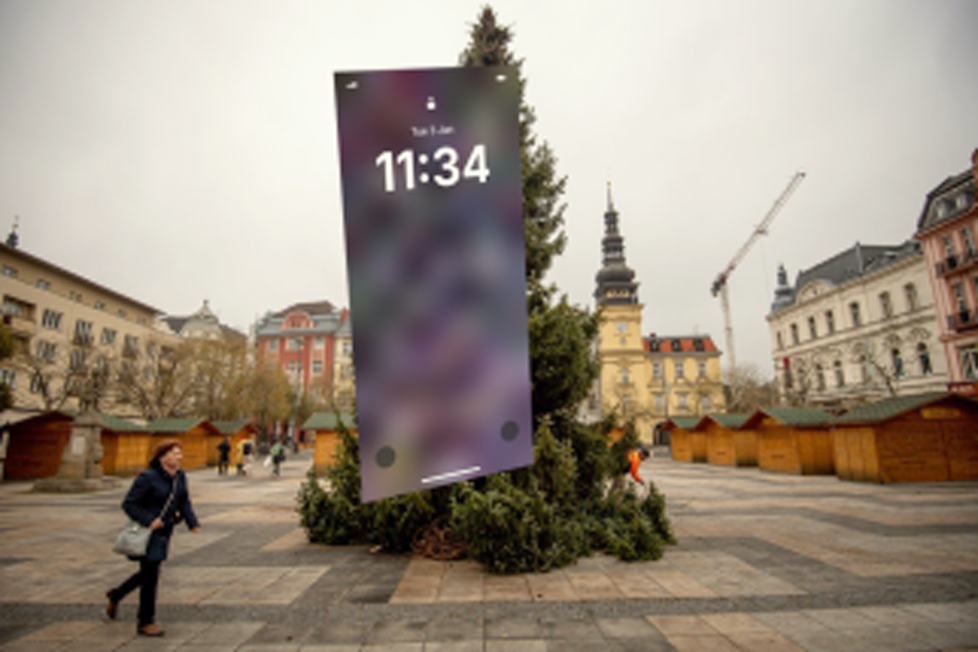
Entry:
11 h 34 min
